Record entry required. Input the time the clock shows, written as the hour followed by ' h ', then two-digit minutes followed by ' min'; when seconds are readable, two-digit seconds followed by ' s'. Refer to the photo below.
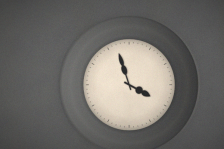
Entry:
3 h 57 min
